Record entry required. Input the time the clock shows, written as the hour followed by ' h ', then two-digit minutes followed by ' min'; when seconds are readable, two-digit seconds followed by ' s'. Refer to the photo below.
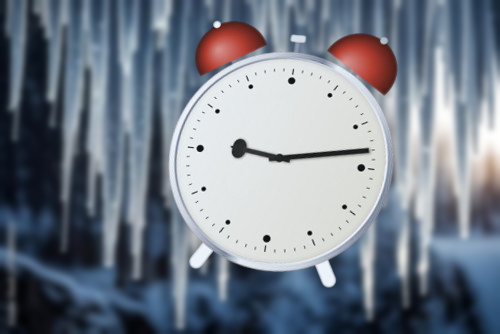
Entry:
9 h 13 min
